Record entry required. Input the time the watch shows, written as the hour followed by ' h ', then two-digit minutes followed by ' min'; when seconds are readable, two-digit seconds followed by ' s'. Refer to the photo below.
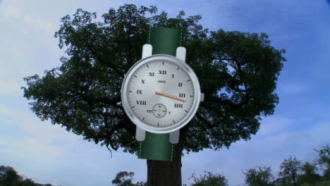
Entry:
3 h 17 min
